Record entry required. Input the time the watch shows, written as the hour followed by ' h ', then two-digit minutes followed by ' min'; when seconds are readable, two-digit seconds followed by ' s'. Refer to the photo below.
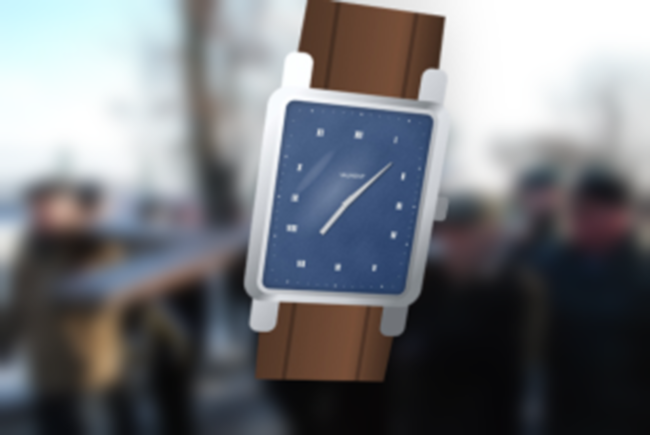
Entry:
7 h 07 min
